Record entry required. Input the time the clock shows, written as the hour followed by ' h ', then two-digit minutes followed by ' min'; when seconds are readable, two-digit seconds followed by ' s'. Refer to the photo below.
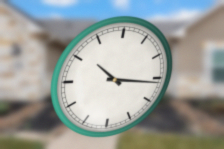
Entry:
10 h 16 min
